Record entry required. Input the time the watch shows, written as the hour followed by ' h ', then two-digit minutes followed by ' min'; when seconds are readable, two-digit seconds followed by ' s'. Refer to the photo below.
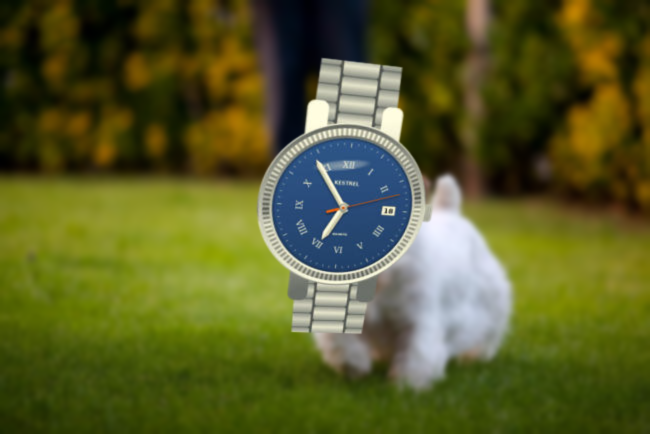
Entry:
6 h 54 min 12 s
